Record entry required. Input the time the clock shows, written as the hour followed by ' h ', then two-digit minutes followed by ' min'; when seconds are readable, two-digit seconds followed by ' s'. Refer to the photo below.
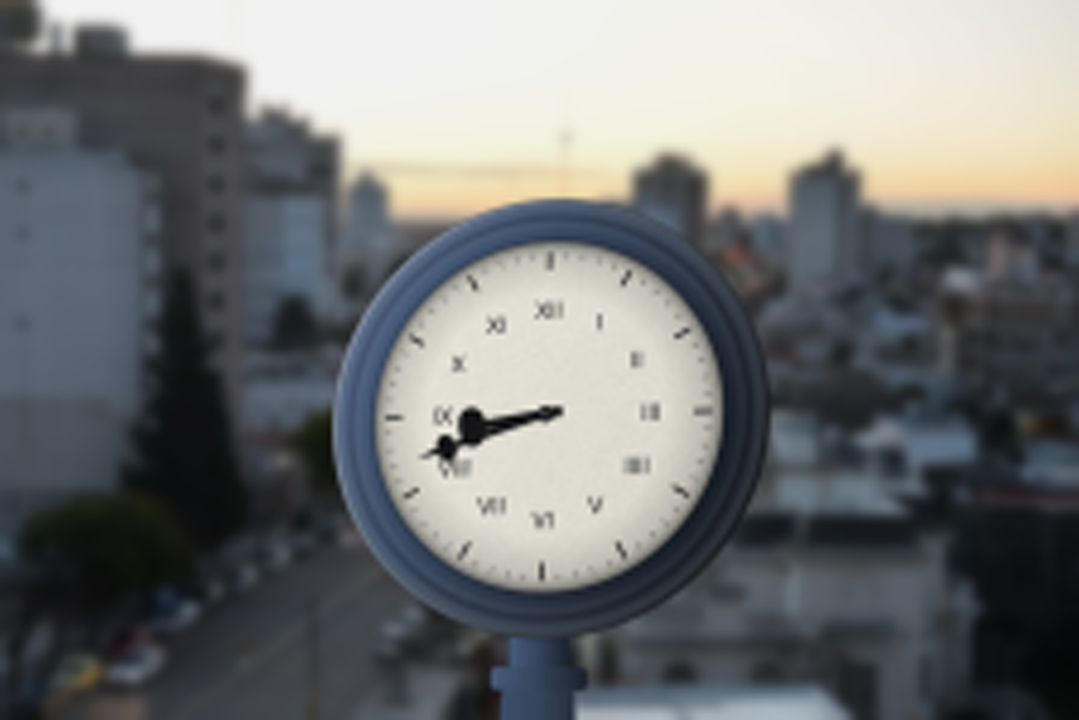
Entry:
8 h 42 min
